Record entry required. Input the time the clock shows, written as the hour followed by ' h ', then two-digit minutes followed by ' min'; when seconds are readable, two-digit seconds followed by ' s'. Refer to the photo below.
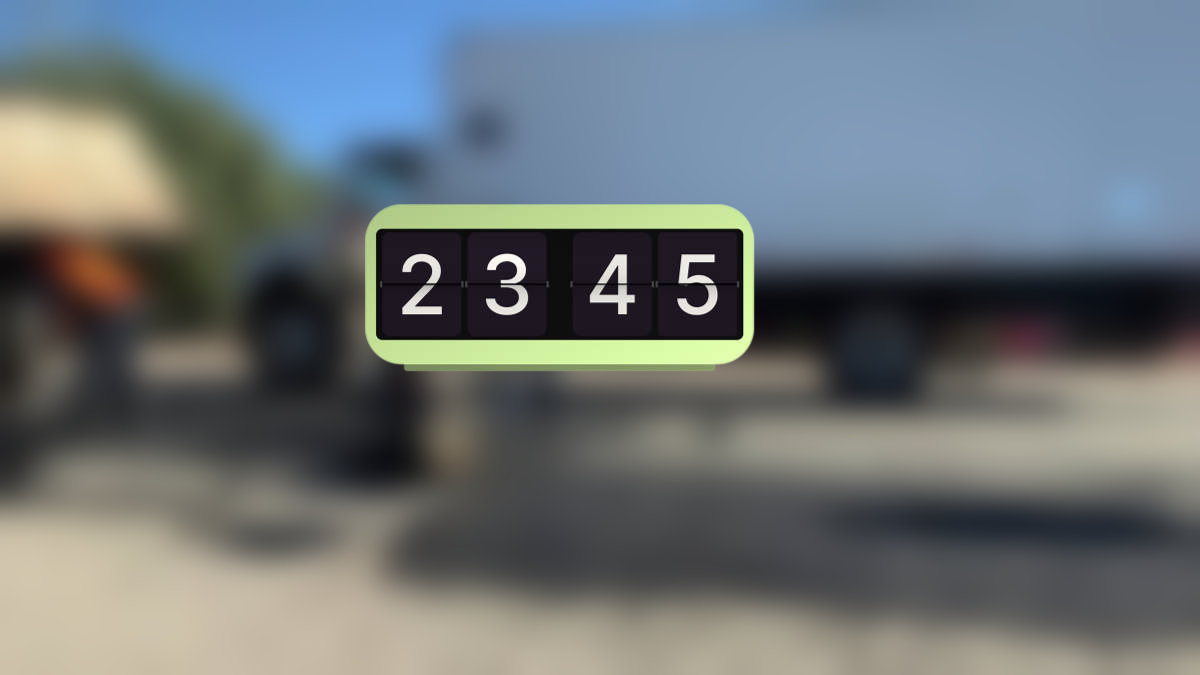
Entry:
23 h 45 min
